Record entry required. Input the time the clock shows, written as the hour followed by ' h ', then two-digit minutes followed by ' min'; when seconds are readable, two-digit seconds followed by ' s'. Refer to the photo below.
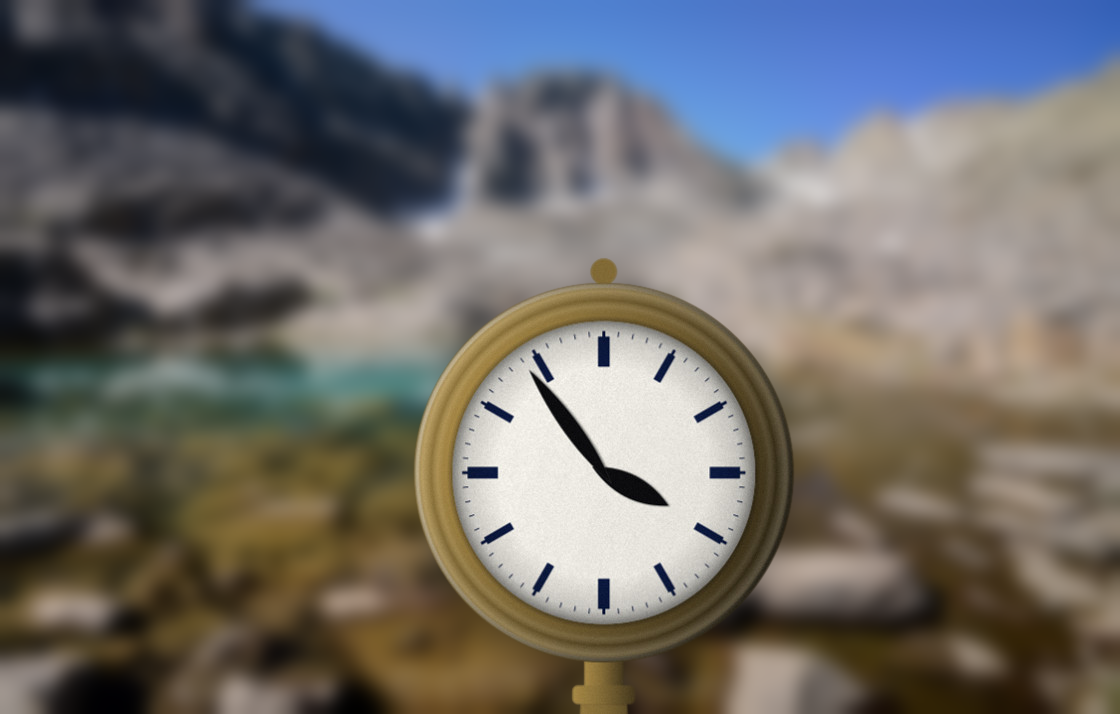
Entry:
3 h 54 min
